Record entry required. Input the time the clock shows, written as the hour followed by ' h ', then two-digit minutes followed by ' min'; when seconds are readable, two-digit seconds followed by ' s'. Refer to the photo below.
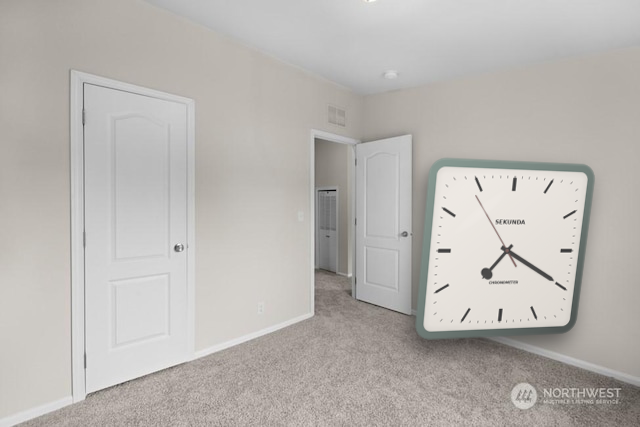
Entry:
7 h 19 min 54 s
